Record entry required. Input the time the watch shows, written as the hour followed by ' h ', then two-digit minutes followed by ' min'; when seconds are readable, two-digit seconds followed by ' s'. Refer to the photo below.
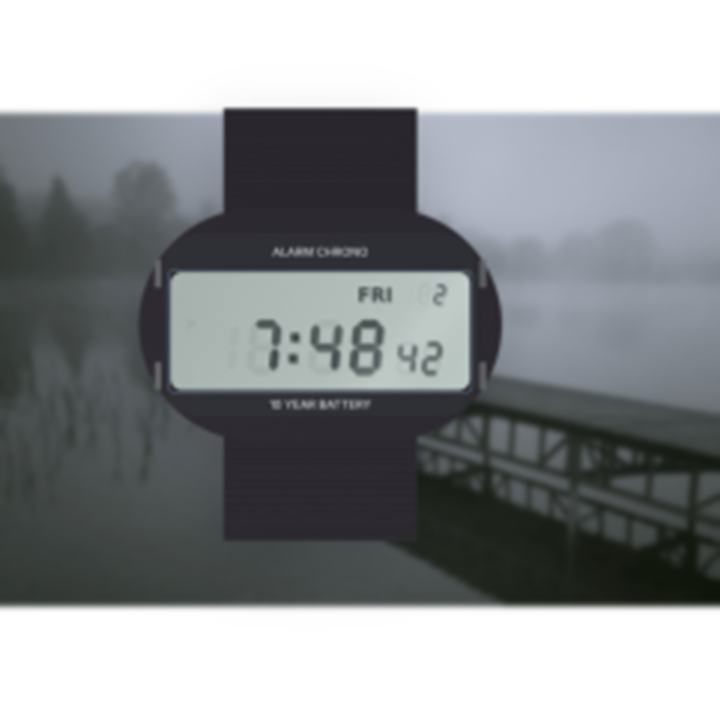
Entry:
7 h 48 min 42 s
